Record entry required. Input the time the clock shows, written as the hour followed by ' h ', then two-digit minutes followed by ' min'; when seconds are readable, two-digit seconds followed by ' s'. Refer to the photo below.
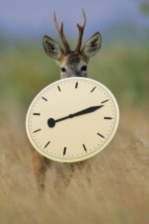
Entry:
8 h 11 min
